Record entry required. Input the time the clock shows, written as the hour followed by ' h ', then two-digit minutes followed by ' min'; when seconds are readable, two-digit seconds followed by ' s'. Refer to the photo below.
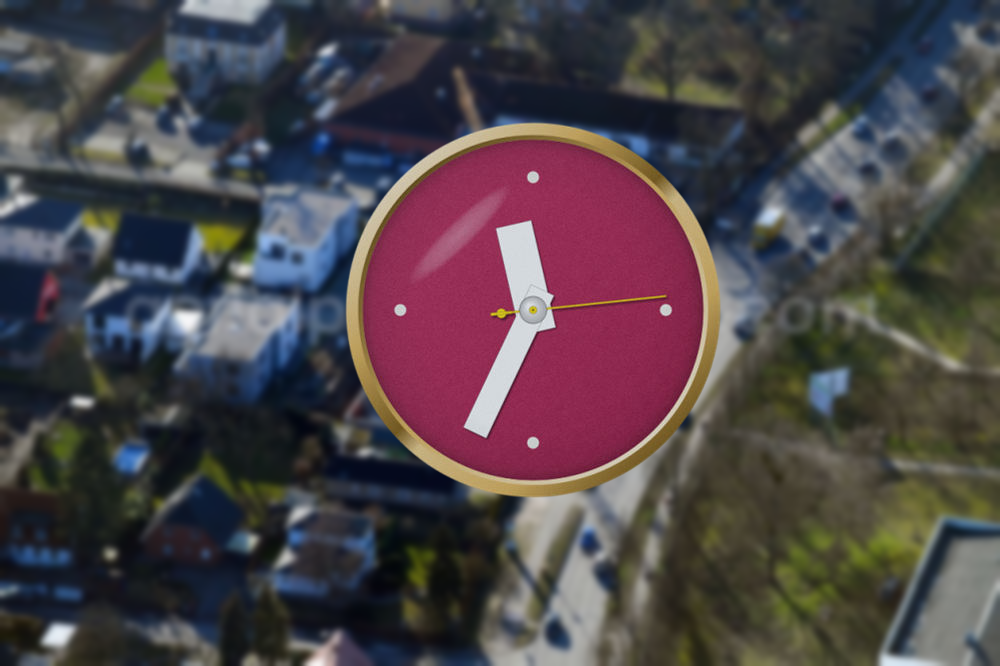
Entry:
11 h 34 min 14 s
